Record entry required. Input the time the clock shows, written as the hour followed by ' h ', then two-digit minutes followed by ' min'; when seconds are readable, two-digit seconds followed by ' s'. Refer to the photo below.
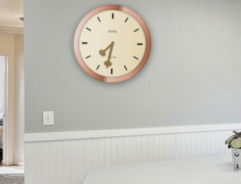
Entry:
7 h 32 min
